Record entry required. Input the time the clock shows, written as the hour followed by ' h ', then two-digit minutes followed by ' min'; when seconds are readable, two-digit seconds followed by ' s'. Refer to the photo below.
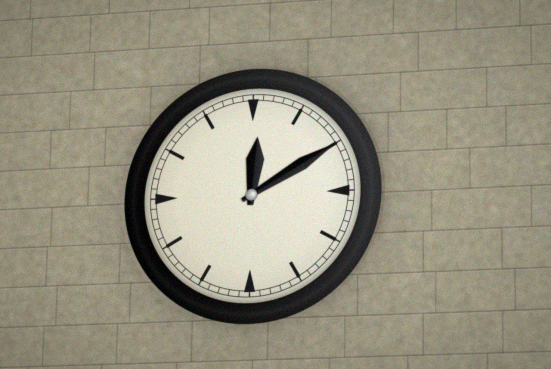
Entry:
12 h 10 min
